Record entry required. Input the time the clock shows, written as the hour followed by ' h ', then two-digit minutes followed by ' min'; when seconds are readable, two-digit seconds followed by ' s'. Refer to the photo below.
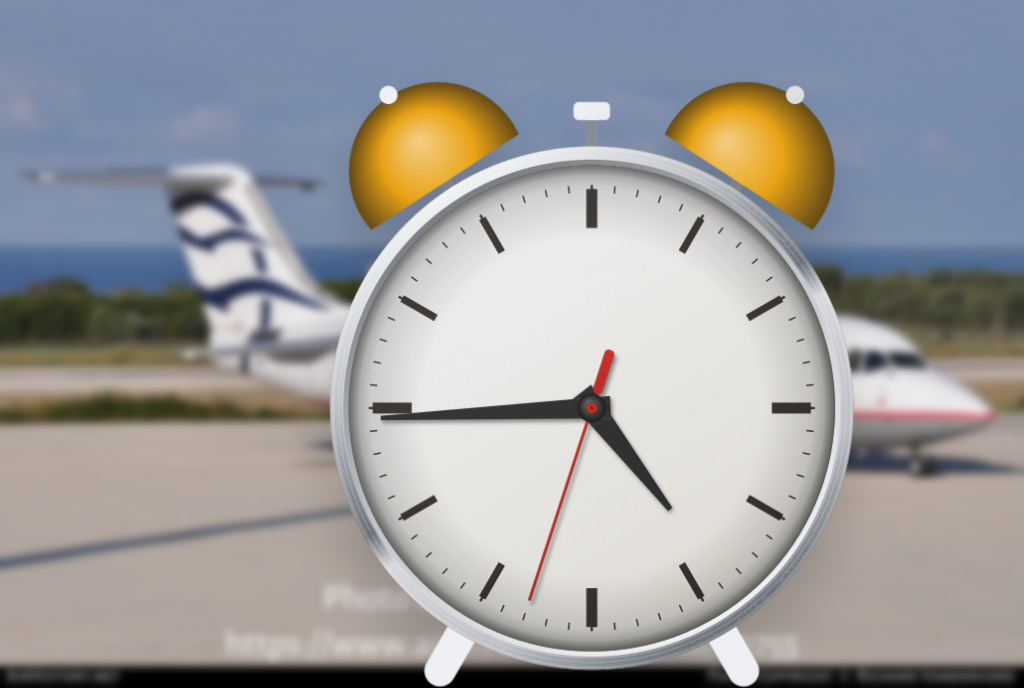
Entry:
4 h 44 min 33 s
